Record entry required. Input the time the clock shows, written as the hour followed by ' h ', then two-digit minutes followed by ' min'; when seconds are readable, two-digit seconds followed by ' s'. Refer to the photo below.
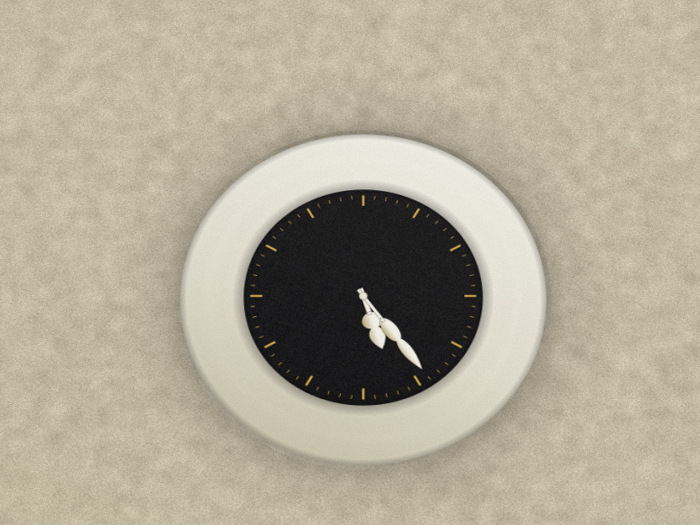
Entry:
5 h 24 min
